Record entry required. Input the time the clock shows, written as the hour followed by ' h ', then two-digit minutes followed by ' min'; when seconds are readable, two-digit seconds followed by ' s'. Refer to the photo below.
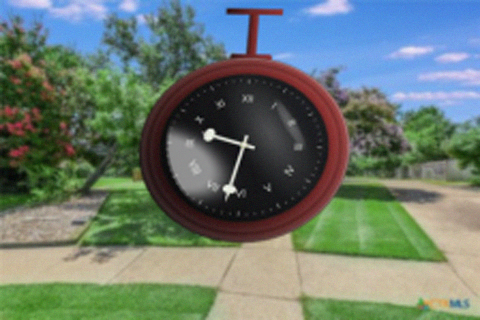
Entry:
9 h 32 min
